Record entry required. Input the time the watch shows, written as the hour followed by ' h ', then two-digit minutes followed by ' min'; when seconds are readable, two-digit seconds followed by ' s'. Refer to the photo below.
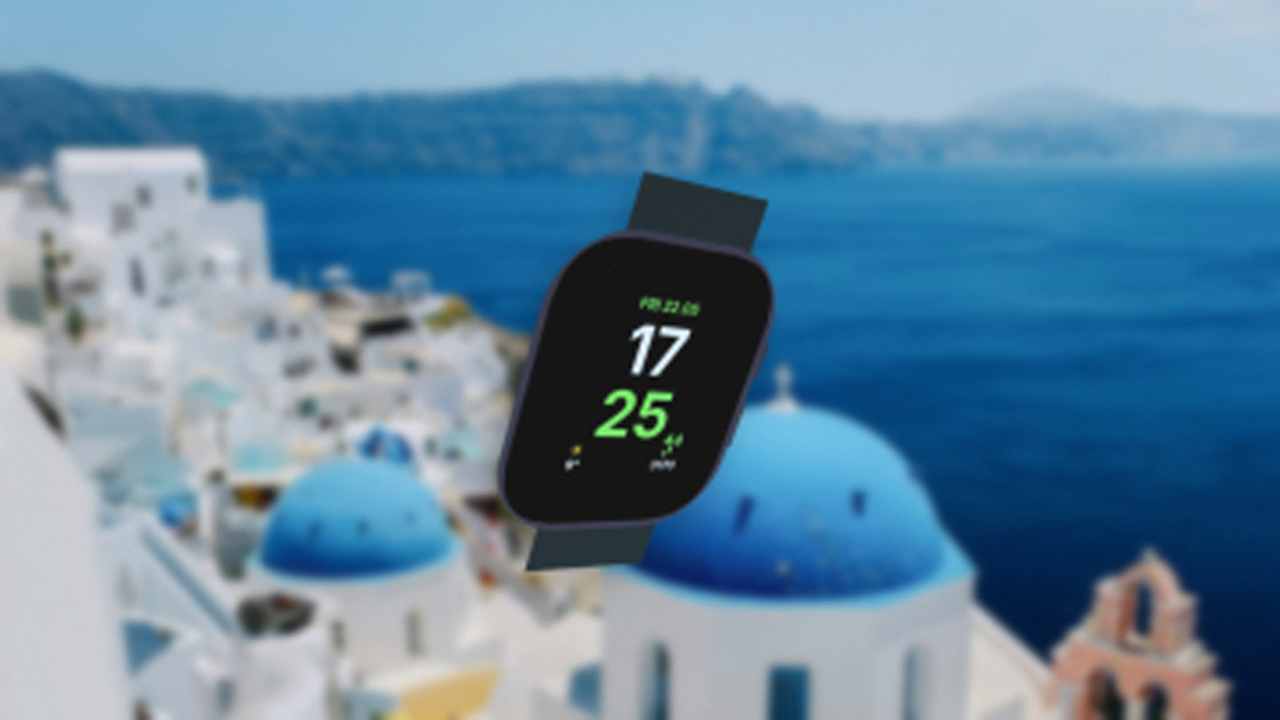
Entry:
17 h 25 min
